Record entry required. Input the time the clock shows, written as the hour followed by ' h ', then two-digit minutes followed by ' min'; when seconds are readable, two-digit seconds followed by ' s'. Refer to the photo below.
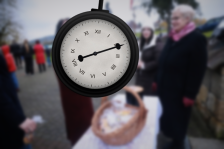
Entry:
8 h 11 min
